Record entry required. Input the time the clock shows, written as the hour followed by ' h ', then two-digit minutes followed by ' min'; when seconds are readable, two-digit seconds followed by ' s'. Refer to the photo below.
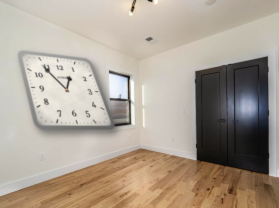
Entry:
12 h 54 min
